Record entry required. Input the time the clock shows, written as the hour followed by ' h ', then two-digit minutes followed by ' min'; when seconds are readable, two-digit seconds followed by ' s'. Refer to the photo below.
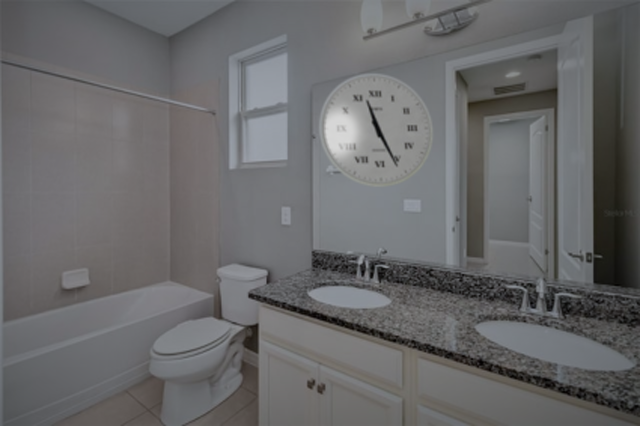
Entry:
11 h 26 min
